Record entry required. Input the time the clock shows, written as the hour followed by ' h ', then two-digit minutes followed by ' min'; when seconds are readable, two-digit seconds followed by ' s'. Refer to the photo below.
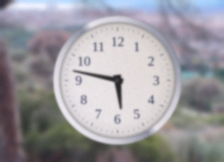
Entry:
5 h 47 min
